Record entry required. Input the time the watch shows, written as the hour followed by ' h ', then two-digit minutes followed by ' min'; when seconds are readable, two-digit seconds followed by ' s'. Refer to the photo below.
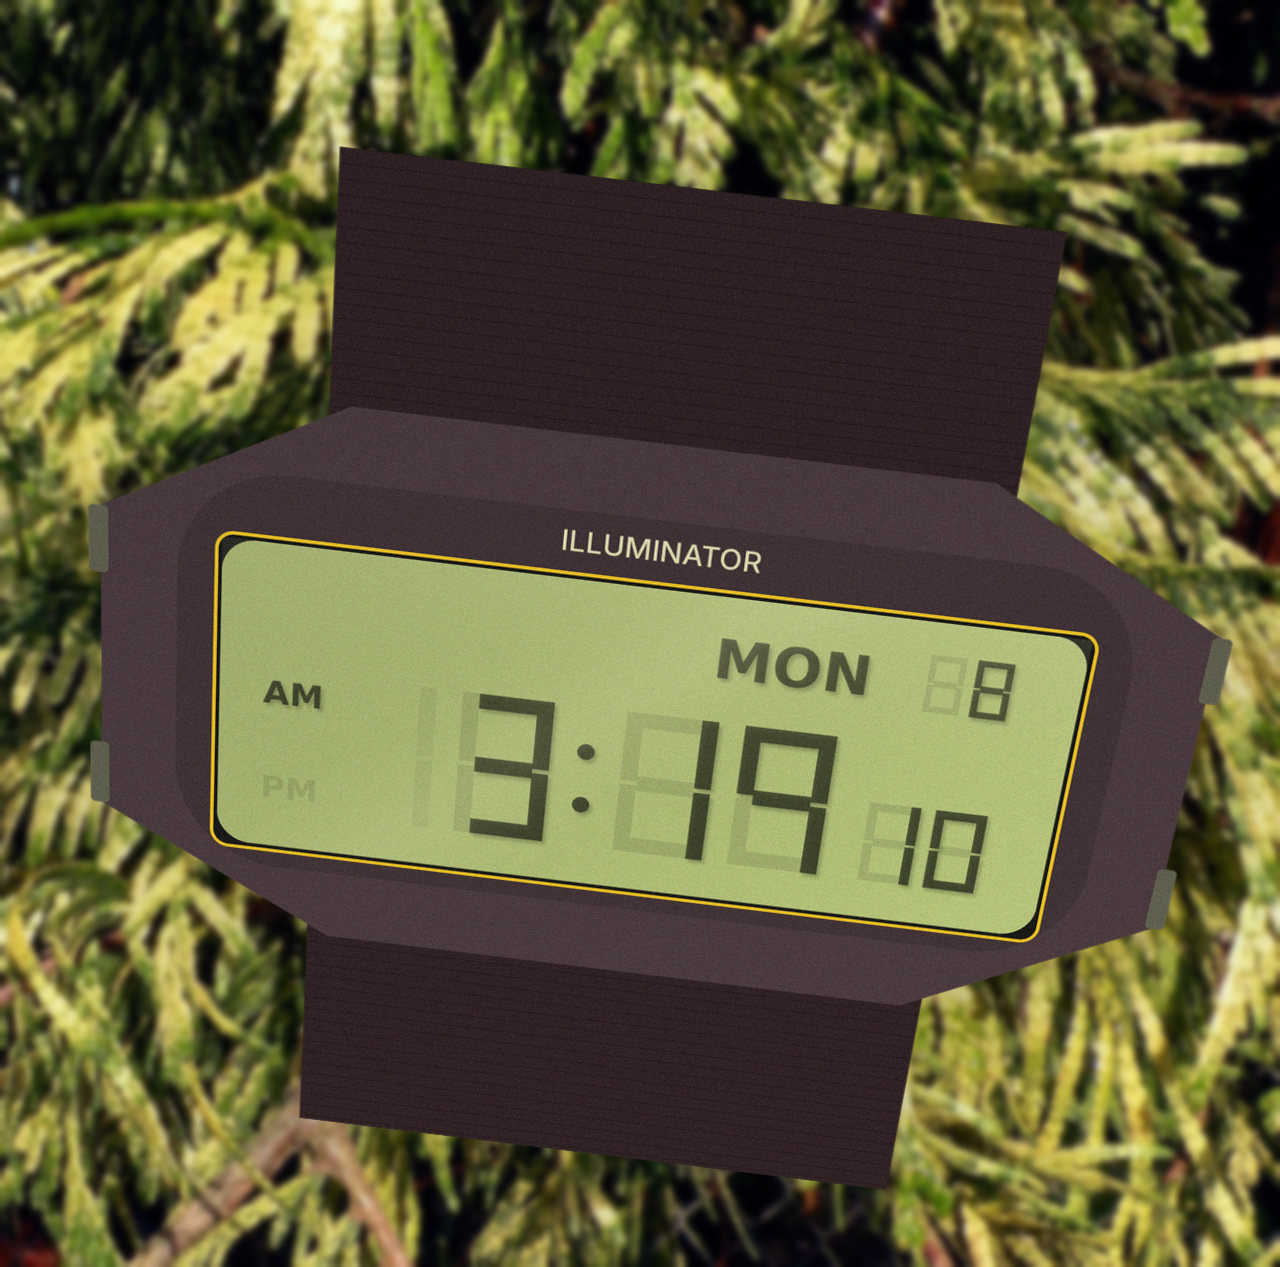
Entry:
3 h 19 min 10 s
